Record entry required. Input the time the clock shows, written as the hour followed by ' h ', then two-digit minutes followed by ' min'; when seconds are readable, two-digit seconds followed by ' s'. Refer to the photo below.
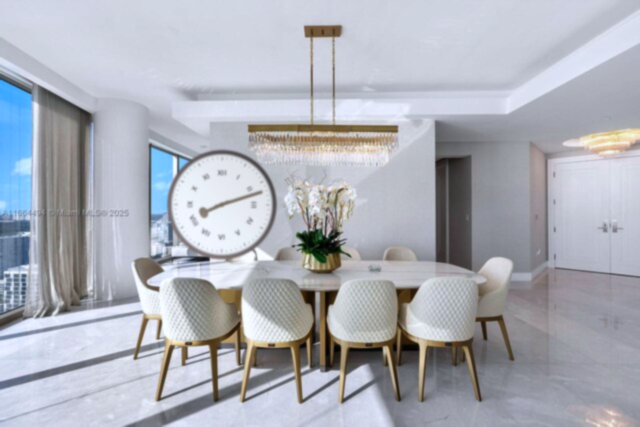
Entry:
8 h 12 min
